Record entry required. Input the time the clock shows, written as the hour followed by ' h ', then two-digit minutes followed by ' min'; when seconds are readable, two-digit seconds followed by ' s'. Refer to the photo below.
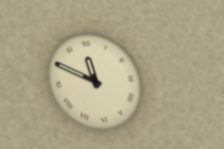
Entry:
11 h 50 min
